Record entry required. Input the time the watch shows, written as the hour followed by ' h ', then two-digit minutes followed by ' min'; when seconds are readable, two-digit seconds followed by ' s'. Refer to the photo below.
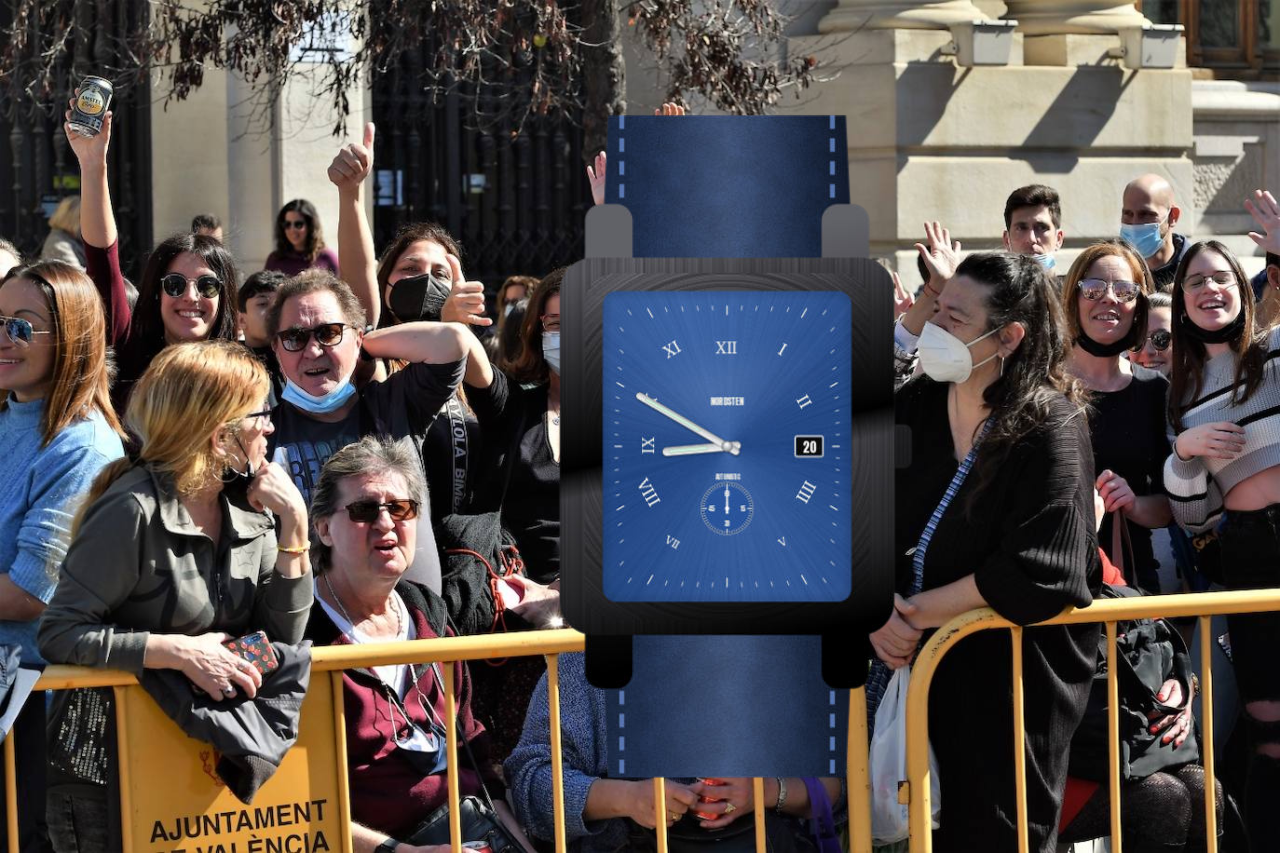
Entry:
8 h 50 min
